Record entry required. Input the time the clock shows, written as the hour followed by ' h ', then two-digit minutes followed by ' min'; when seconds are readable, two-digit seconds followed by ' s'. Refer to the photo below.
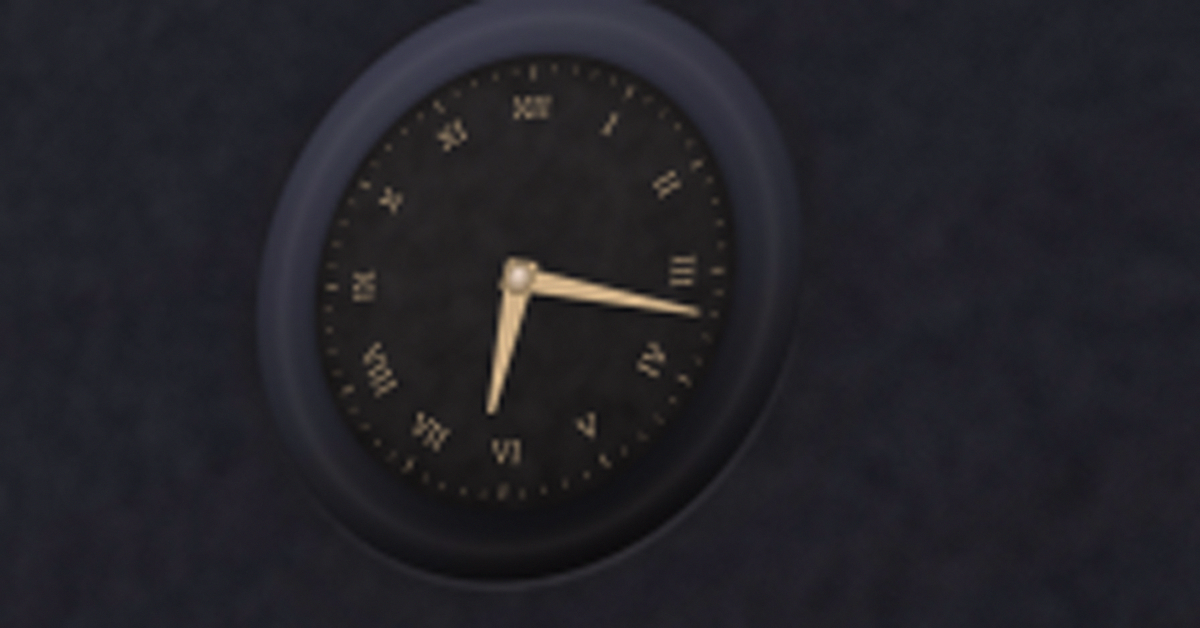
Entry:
6 h 17 min
